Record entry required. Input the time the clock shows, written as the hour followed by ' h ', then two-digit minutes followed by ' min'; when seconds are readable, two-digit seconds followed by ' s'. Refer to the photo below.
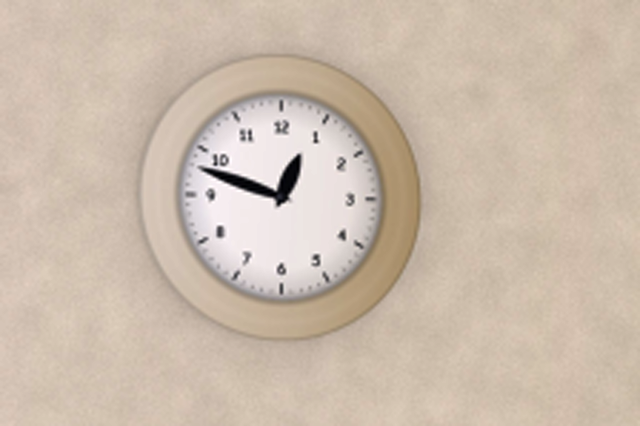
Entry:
12 h 48 min
